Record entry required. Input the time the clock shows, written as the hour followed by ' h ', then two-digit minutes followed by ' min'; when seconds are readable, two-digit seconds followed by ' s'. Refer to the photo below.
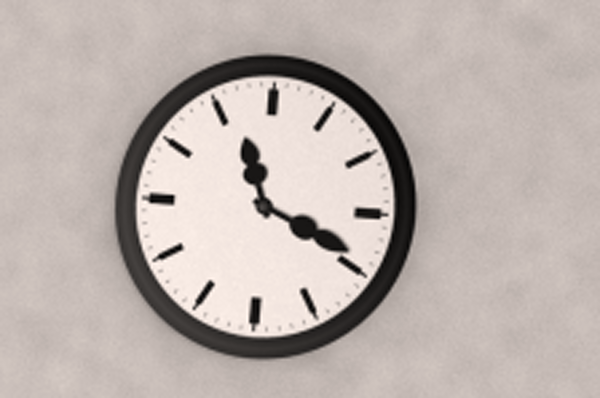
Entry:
11 h 19 min
